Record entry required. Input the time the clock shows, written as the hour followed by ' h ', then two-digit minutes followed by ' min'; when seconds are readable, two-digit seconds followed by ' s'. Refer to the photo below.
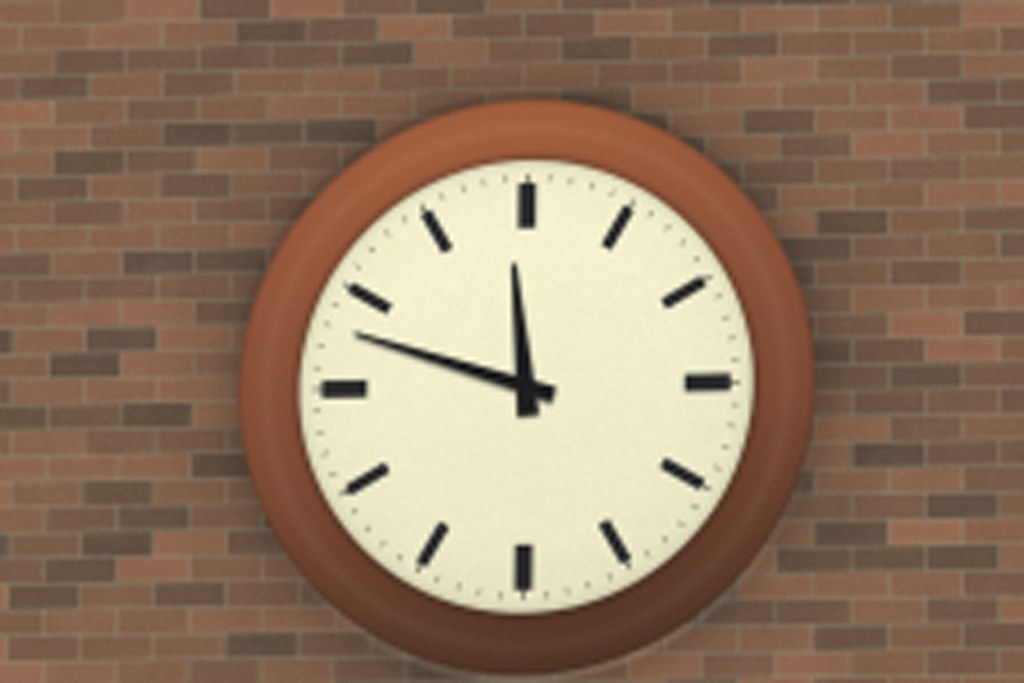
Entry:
11 h 48 min
